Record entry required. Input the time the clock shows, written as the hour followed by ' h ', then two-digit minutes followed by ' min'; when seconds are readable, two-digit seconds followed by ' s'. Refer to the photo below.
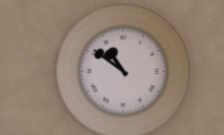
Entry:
10 h 51 min
